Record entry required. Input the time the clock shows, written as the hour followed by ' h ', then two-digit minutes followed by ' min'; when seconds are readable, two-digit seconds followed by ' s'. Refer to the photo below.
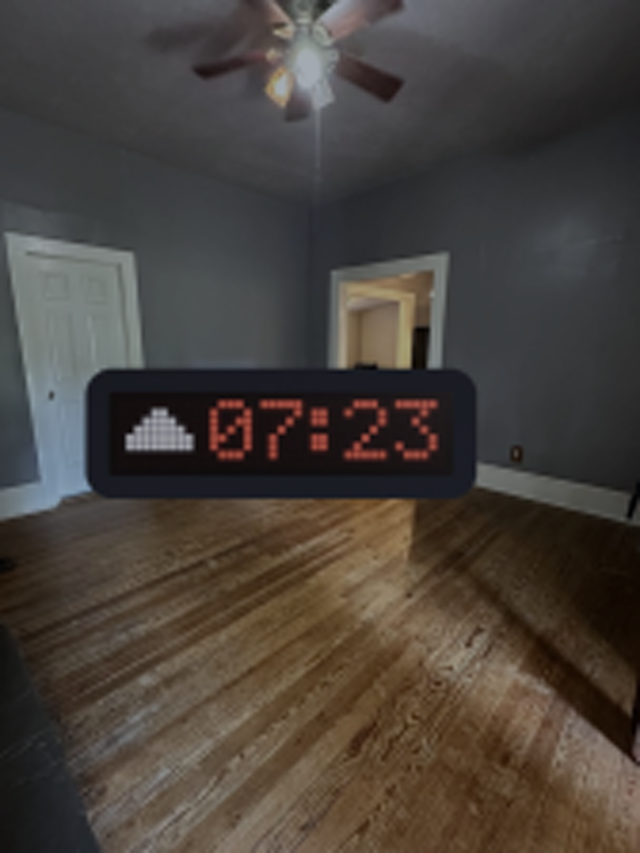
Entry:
7 h 23 min
